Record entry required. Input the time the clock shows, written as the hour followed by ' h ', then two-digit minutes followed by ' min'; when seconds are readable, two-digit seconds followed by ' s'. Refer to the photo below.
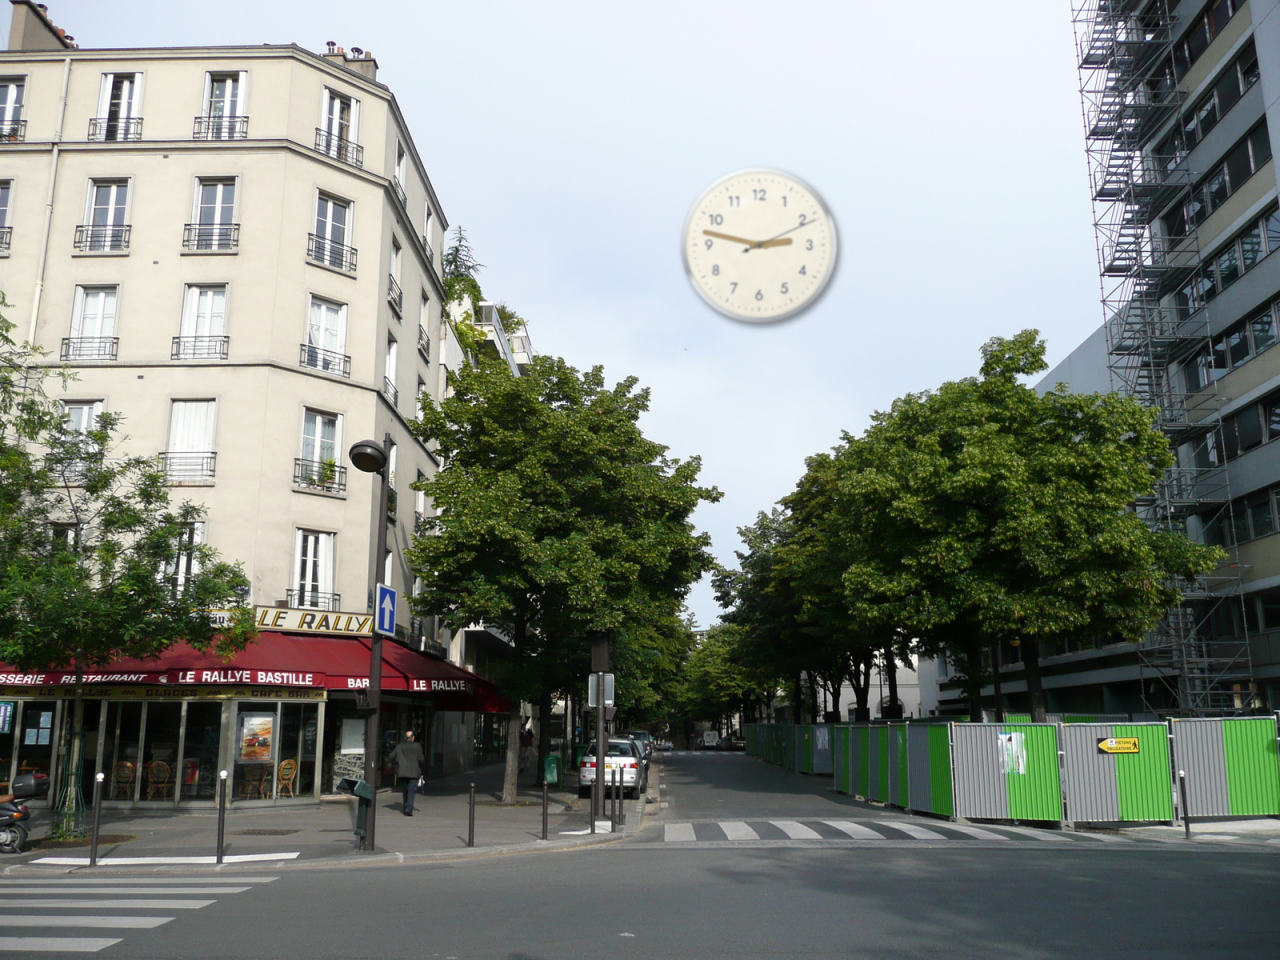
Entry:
2 h 47 min 11 s
